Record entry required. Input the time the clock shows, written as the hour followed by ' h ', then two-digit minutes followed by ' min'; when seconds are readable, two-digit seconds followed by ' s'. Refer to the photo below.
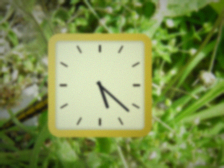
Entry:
5 h 22 min
